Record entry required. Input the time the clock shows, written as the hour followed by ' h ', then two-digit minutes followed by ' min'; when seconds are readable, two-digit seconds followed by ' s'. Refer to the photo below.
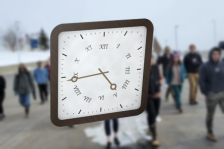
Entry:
4 h 44 min
